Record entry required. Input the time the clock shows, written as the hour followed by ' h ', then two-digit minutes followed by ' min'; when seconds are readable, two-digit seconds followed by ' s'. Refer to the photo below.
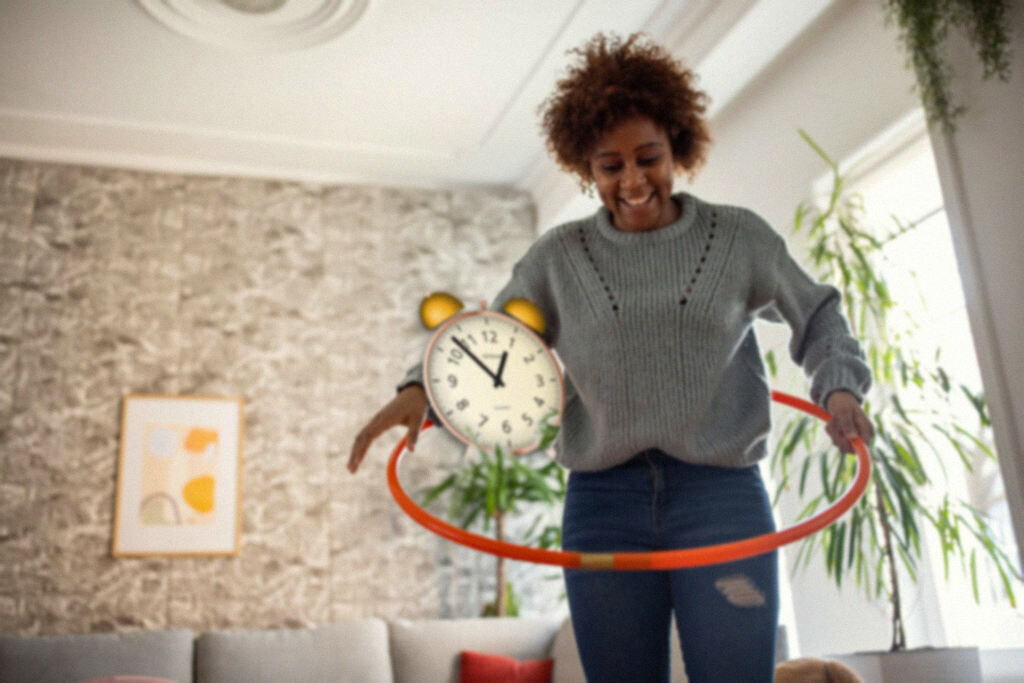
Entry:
12 h 53 min
